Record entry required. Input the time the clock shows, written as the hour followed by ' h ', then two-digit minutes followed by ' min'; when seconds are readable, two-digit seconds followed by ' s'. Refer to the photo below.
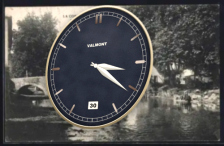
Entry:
3 h 21 min
